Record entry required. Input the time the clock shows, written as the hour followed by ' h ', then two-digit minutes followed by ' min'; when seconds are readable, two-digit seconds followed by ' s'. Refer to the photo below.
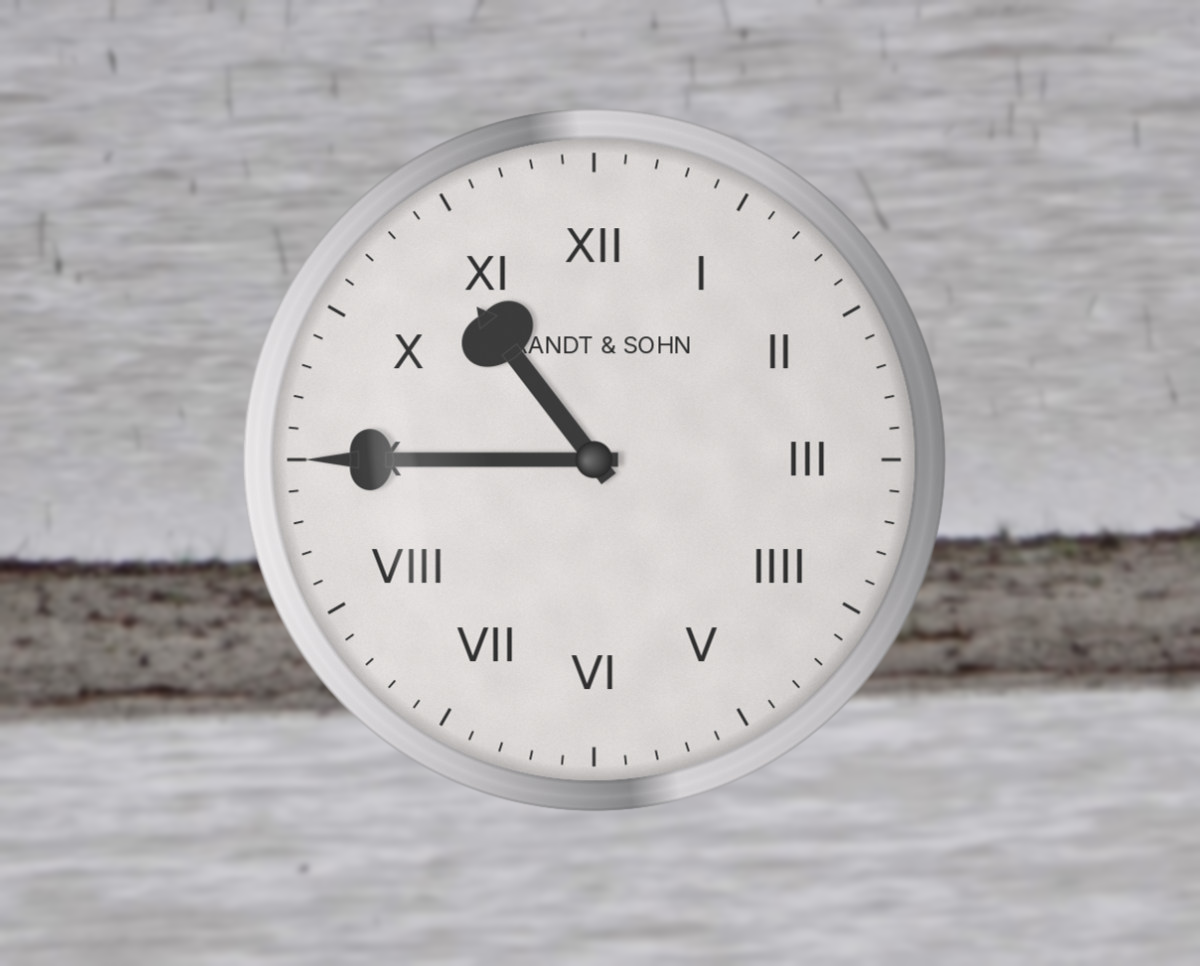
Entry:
10 h 45 min
